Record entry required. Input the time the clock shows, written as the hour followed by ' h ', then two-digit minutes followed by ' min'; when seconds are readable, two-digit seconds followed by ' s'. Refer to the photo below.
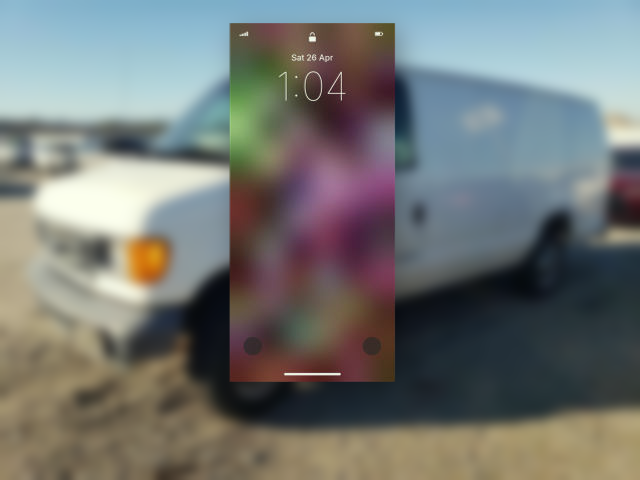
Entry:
1 h 04 min
